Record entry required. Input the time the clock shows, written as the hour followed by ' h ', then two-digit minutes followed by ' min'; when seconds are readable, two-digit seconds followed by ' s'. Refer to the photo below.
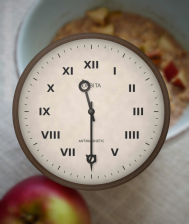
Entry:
11 h 30 min
